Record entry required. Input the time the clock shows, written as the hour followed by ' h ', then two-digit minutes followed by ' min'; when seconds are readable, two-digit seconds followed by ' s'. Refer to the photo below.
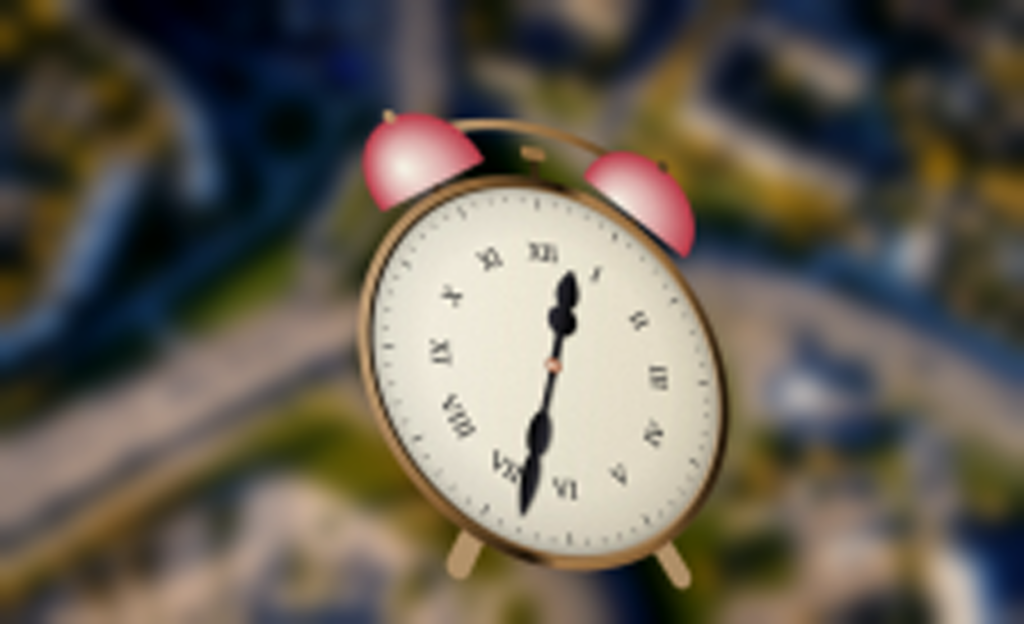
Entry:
12 h 33 min
